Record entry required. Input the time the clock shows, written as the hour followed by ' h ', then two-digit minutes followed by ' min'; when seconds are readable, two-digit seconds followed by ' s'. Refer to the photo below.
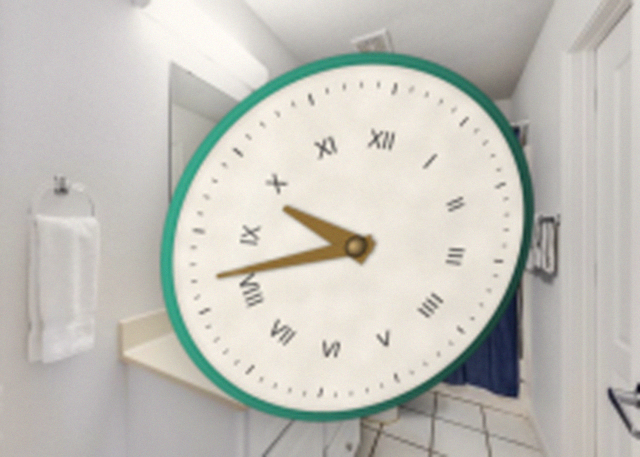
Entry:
9 h 42 min
